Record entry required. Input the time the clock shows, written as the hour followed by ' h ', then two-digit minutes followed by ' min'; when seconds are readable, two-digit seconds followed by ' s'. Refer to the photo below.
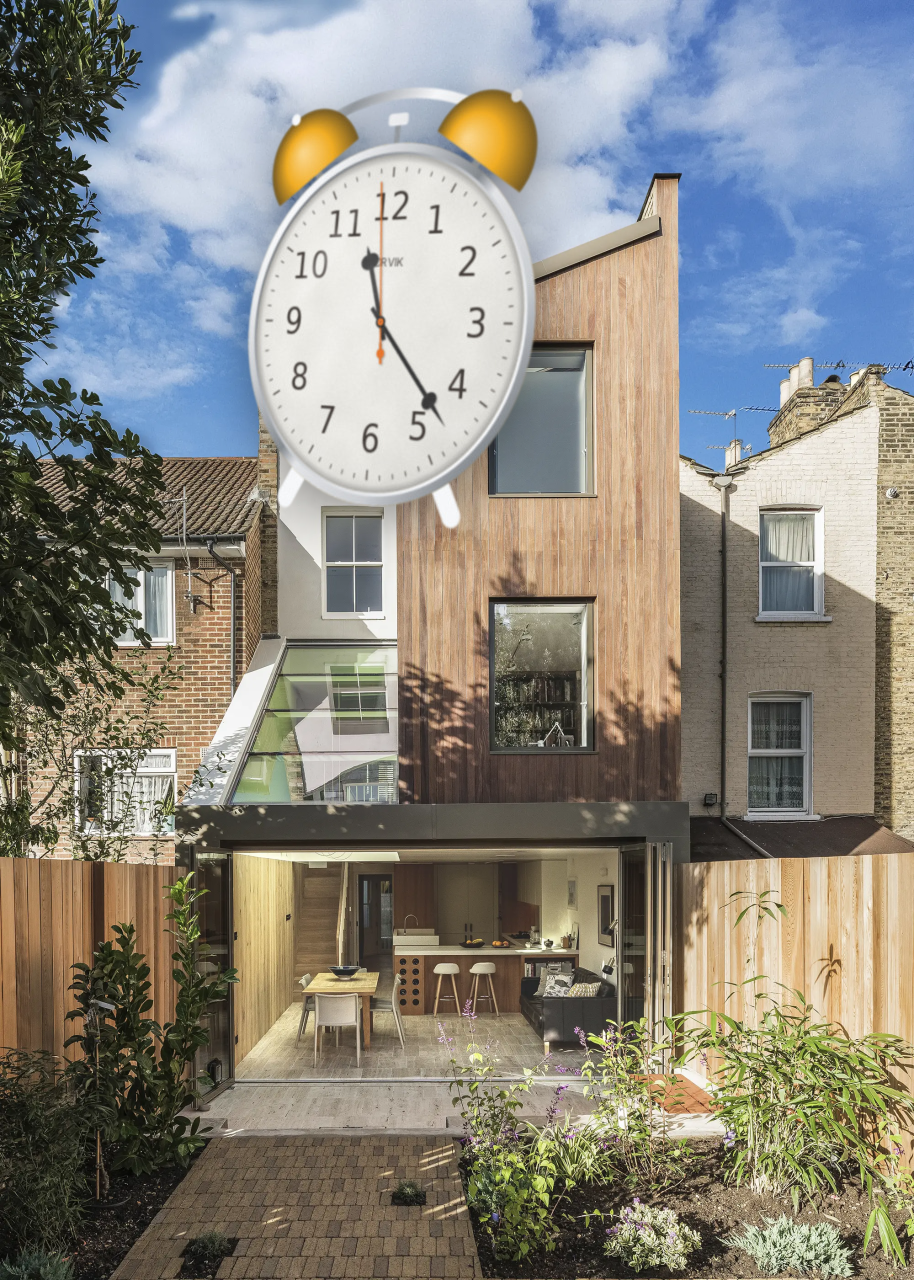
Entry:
11 h 22 min 59 s
